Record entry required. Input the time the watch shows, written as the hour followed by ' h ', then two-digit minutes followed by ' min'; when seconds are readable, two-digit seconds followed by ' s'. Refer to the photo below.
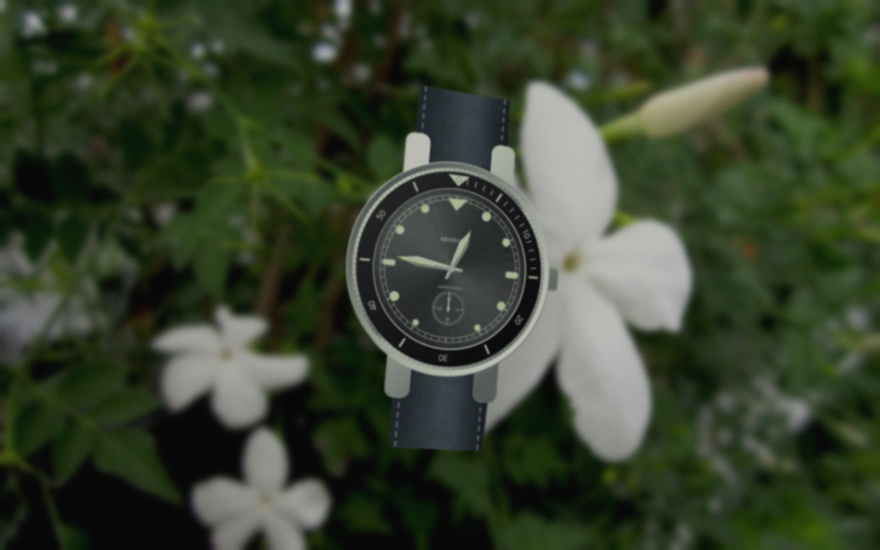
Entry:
12 h 46 min
